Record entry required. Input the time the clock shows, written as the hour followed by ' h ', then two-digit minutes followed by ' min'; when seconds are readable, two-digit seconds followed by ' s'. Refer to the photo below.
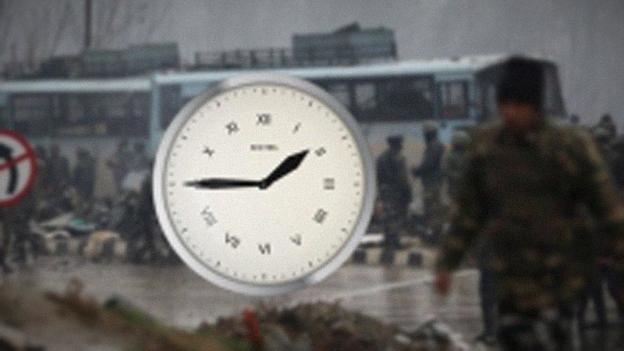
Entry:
1 h 45 min
